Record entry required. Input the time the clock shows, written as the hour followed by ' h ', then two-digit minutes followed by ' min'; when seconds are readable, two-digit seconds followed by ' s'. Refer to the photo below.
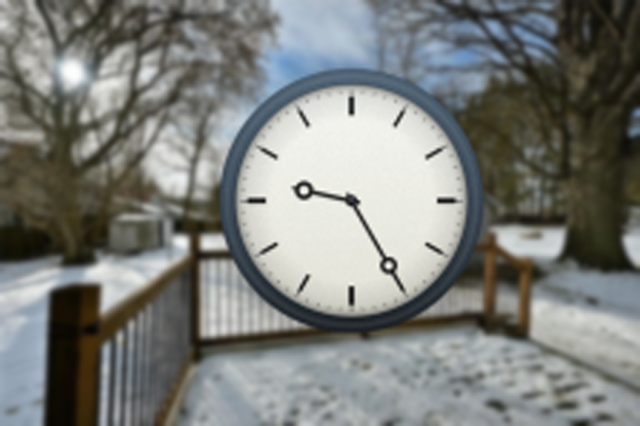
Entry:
9 h 25 min
